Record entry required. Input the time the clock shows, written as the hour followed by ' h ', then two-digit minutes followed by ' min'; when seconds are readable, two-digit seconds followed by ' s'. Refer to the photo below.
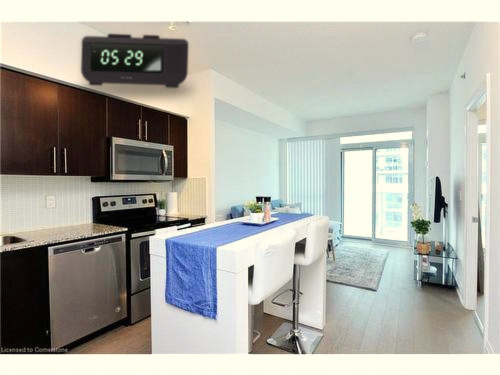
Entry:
5 h 29 min
